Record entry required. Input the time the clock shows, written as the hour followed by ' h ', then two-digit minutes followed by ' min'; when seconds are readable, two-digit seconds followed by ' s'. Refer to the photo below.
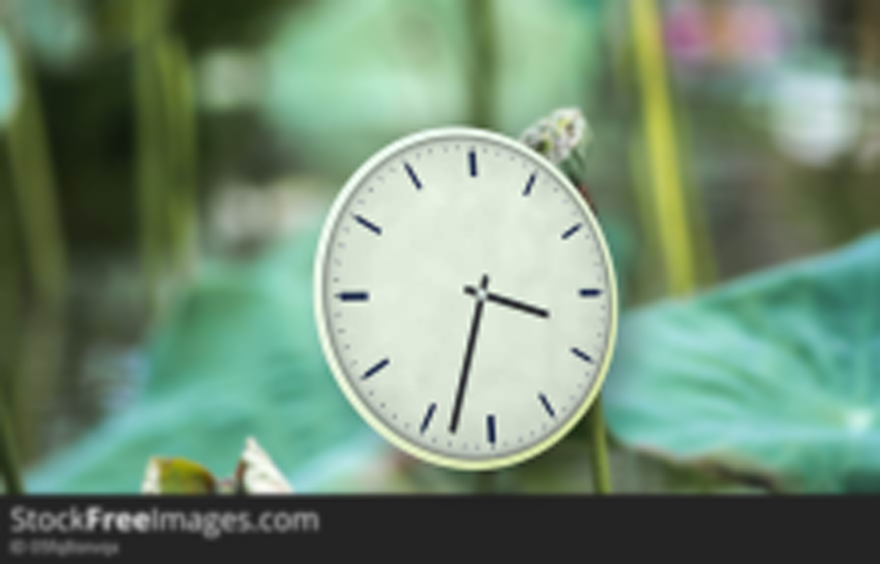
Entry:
3 h 33 min
